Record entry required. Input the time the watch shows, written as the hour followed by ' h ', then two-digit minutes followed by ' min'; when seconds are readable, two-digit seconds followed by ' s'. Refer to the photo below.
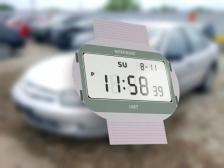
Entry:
11 h 58 min 39 s
